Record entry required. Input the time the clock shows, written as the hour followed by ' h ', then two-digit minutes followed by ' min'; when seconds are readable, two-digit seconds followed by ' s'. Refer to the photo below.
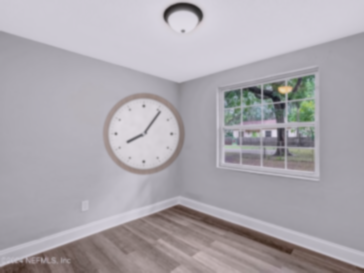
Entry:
8 h 06 min
